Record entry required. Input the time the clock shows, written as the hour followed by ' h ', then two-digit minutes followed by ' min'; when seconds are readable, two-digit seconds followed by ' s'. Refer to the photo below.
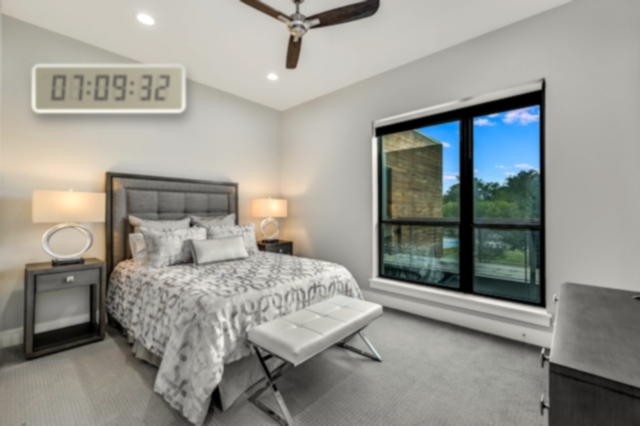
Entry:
7 h 09 min 32 s
